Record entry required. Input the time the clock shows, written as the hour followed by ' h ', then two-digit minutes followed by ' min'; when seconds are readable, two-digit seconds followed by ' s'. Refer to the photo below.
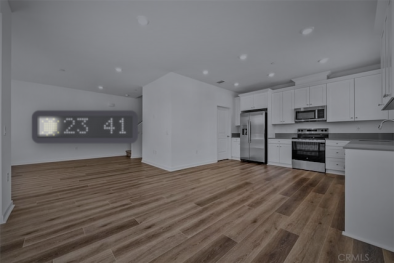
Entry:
23 h 41 min
